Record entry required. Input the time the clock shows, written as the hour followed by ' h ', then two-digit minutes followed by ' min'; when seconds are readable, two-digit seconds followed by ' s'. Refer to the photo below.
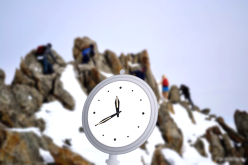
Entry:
11 h 40 min
